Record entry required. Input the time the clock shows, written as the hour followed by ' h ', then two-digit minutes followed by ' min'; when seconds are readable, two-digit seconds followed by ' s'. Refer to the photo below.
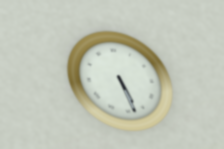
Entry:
5 h 28 min
